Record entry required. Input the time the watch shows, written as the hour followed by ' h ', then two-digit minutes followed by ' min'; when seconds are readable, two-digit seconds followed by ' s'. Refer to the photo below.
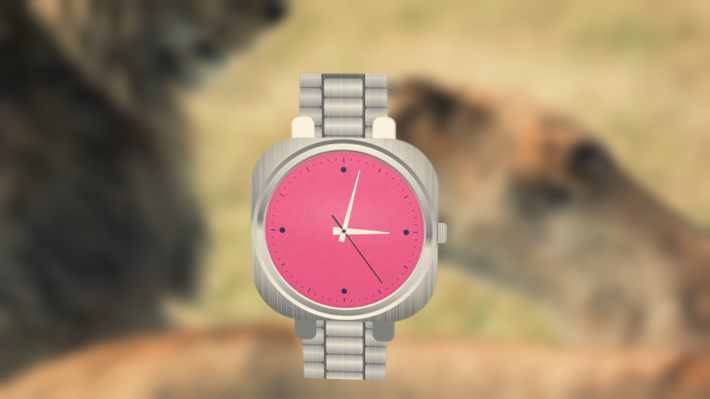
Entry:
3 h 02 min 24 s
